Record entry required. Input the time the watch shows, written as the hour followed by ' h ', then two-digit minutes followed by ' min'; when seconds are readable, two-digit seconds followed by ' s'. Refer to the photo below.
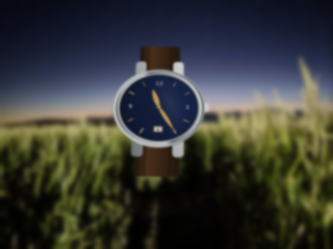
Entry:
11 h 25 min
